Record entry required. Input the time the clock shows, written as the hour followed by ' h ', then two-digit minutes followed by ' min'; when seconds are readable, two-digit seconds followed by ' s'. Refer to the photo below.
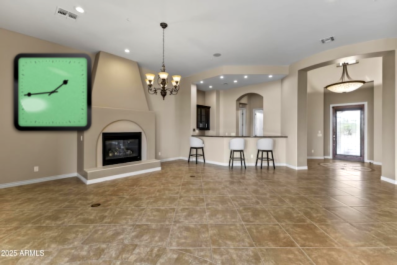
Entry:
1 h 44 min
